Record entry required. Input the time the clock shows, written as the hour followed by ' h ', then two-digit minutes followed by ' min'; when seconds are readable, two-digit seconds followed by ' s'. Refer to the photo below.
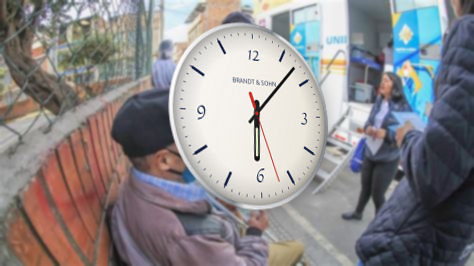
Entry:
6 h 07 min 27 s
